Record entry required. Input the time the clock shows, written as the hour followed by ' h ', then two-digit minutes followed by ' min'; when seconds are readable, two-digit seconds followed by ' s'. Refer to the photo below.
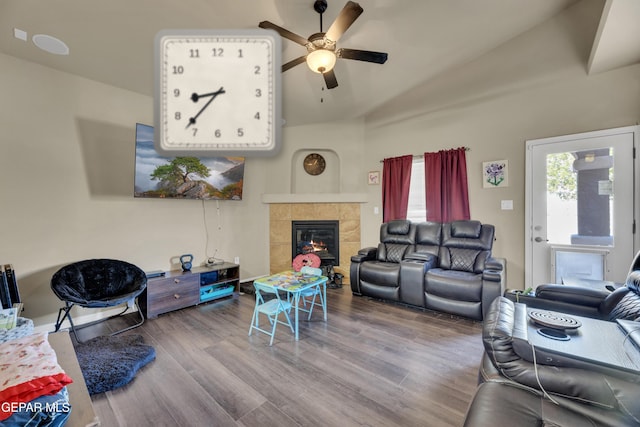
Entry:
8 h 37 min
